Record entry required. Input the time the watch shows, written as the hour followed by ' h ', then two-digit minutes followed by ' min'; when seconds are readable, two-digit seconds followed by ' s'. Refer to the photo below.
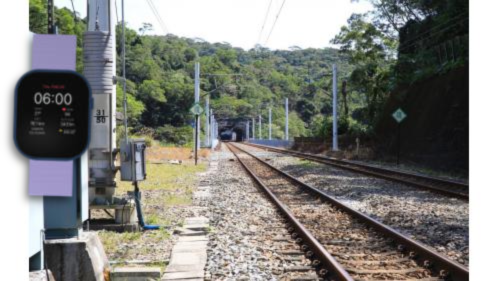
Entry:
6 h 00 min
